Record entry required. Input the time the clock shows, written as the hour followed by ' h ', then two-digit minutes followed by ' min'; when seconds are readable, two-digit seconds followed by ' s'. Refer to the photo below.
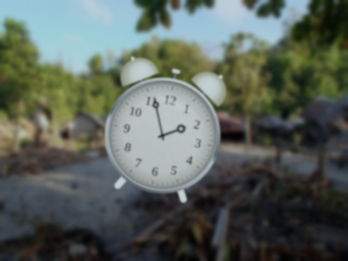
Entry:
1 h 56 min
